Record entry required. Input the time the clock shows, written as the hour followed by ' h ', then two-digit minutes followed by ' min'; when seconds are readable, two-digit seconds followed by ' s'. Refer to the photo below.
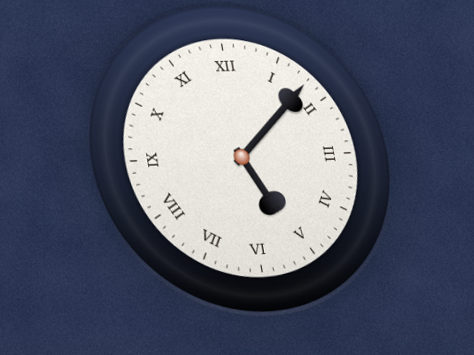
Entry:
5 h 08 min
